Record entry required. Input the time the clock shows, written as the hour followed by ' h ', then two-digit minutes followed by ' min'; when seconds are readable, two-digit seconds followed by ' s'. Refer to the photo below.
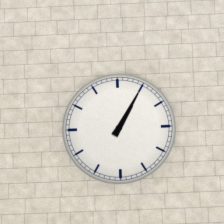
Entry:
1 h 05 min
